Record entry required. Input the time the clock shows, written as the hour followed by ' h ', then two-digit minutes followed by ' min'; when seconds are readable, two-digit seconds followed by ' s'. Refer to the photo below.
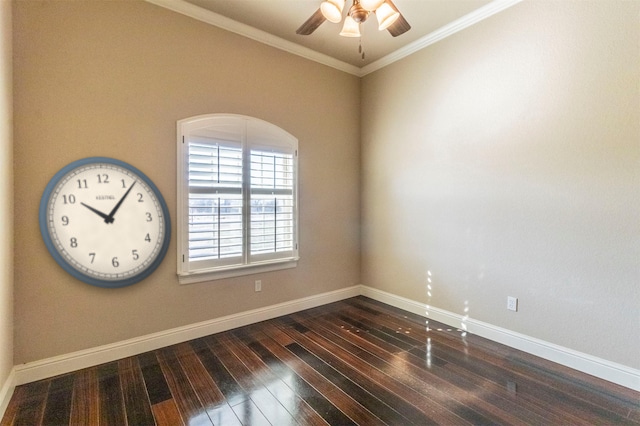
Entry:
10 h 07 min
